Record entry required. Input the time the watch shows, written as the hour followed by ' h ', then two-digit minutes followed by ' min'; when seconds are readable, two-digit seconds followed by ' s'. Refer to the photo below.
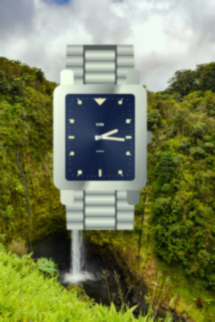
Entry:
2 h 16 min
